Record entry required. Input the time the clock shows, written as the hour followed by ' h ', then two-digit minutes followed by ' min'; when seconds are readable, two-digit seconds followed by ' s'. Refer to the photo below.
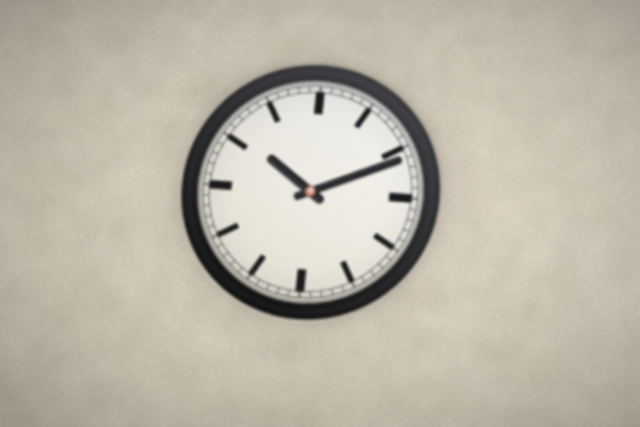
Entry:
10 h 11 min
